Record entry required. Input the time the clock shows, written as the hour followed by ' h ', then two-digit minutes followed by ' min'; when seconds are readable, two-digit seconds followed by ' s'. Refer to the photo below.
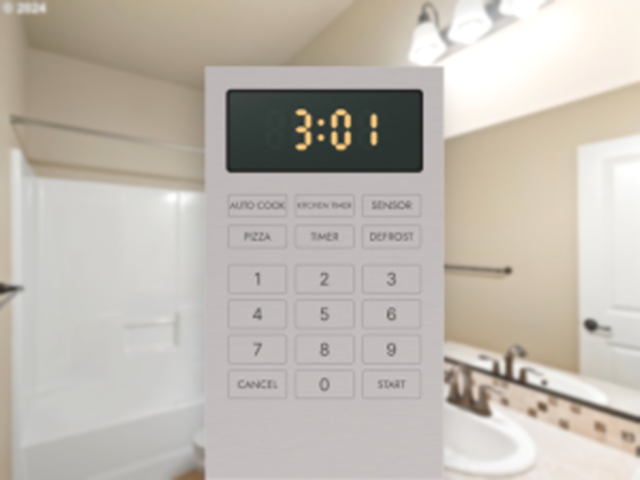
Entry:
3 h 01 min
